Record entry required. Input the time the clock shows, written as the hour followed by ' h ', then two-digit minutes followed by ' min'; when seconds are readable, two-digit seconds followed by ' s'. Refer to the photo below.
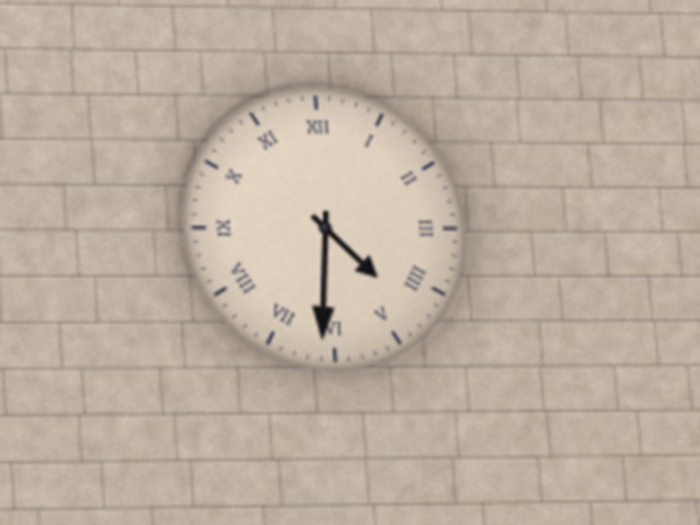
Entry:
4 h 31 min
